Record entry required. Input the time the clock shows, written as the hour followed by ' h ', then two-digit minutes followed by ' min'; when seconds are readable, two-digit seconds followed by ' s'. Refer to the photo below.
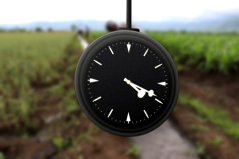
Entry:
4 h 19 min
